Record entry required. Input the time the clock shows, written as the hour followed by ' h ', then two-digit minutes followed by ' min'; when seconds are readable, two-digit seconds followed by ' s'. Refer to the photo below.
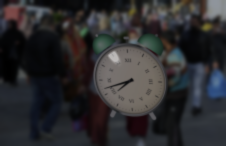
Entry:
7 h 42 min
